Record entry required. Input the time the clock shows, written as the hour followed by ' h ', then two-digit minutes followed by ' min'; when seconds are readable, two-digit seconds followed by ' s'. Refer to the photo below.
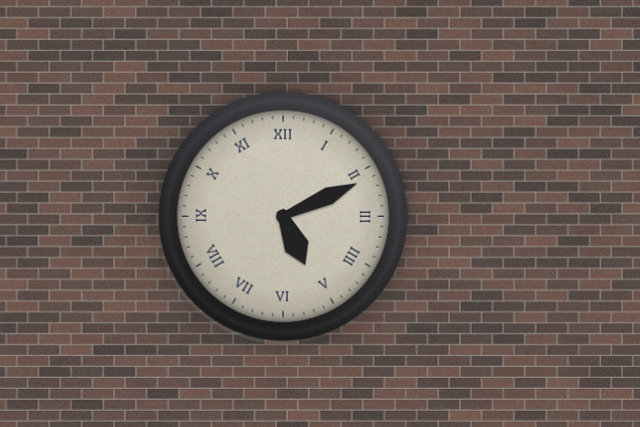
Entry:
5 h 11 min
